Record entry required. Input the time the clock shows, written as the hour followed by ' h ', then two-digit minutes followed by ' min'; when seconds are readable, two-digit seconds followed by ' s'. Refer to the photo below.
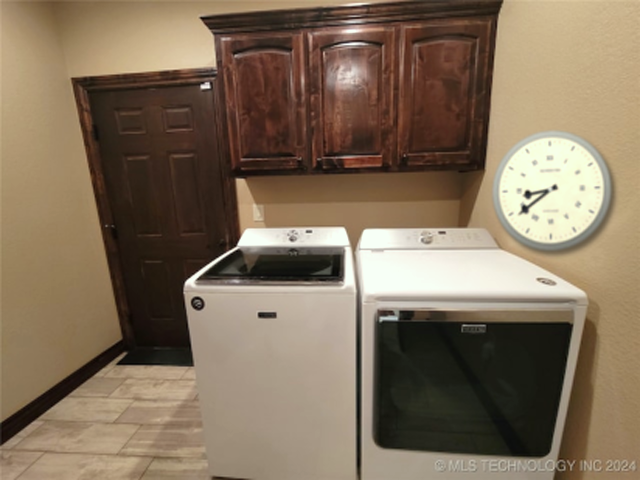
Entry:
8 h 39 min
